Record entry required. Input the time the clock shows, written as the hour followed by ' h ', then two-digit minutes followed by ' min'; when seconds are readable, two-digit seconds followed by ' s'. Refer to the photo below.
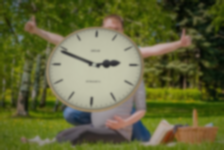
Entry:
2 h 49 min
